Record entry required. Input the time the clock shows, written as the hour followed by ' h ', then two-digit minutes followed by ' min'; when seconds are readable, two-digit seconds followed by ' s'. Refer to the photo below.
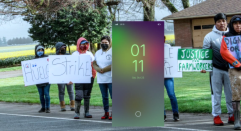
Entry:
1 h 11 min
